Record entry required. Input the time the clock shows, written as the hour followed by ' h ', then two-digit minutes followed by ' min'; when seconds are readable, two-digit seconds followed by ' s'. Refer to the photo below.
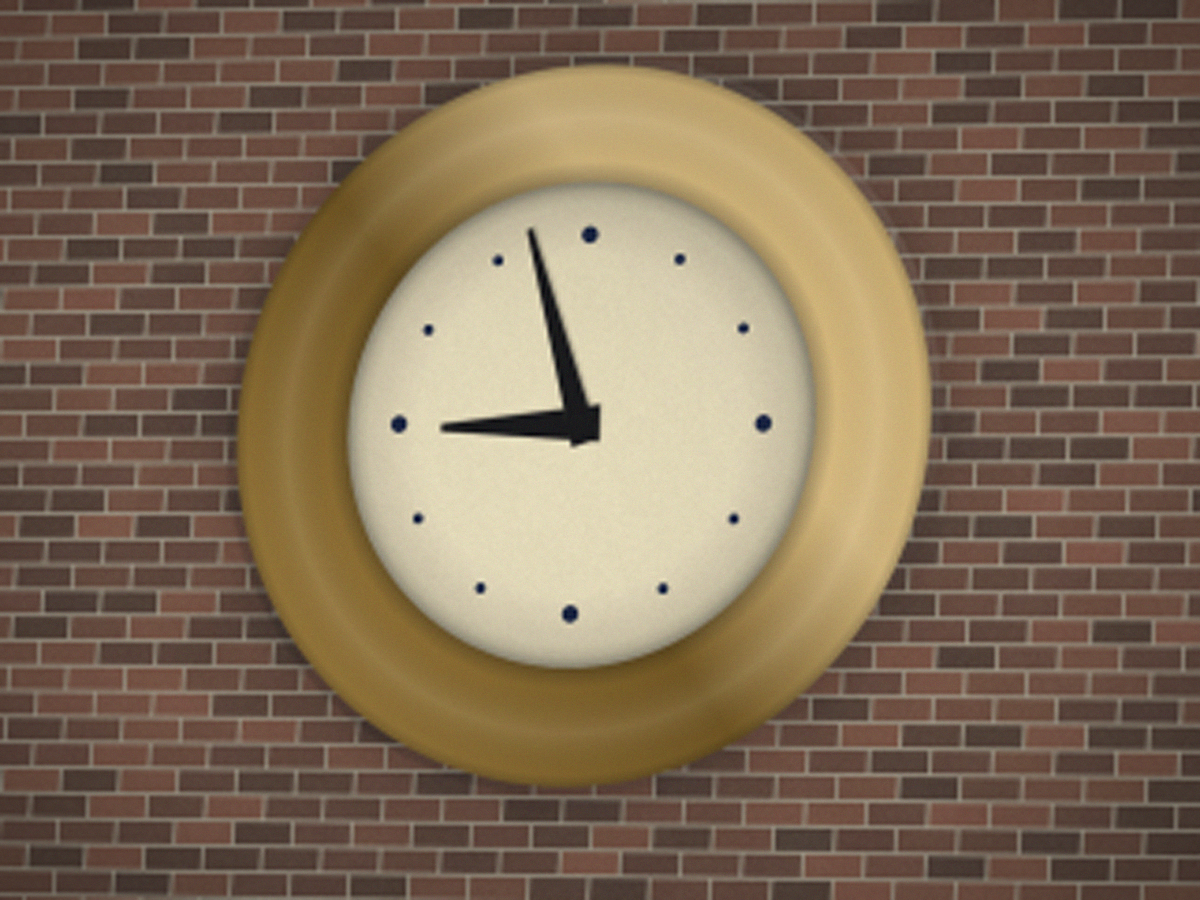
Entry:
8 h 57 min
